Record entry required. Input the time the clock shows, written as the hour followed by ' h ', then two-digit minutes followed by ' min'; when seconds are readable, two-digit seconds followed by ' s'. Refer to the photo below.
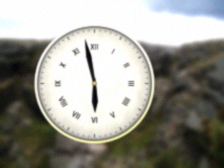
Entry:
5 h 58 min
